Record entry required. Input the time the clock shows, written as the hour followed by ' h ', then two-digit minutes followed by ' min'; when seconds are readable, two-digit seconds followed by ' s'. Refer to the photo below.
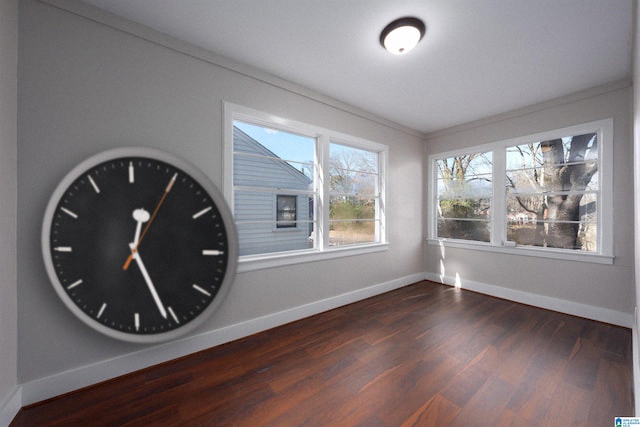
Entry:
12 h 26 min 05 s
